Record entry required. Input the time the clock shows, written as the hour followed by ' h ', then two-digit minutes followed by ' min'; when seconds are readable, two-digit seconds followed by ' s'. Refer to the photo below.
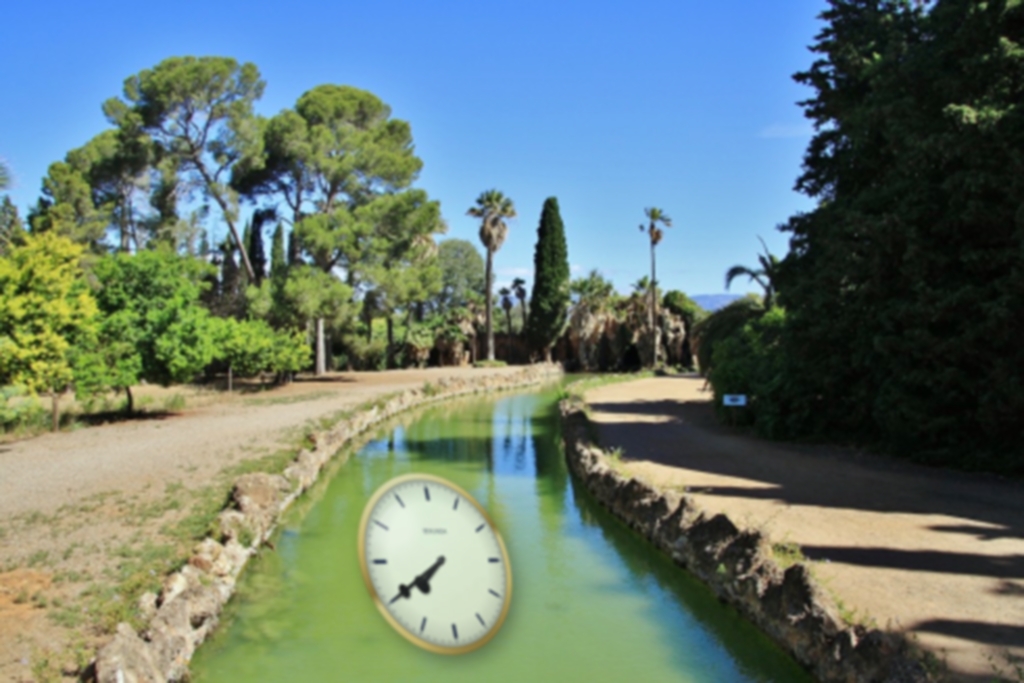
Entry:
7 h 40 min
